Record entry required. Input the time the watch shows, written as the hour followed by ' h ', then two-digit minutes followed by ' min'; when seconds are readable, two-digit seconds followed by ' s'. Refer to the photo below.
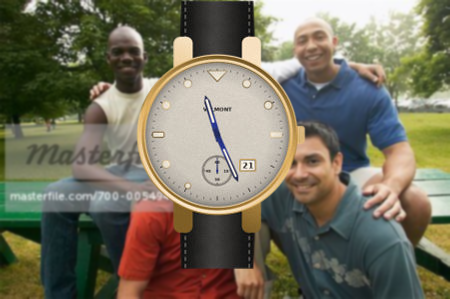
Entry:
11 h 26 min
